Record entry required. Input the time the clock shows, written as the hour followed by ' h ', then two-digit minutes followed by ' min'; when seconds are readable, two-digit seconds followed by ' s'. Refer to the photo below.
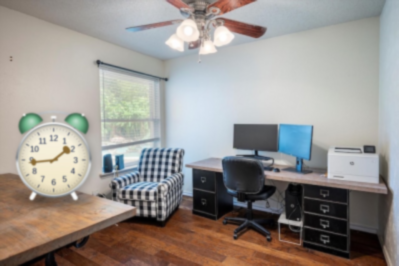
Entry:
1 h 44 min
